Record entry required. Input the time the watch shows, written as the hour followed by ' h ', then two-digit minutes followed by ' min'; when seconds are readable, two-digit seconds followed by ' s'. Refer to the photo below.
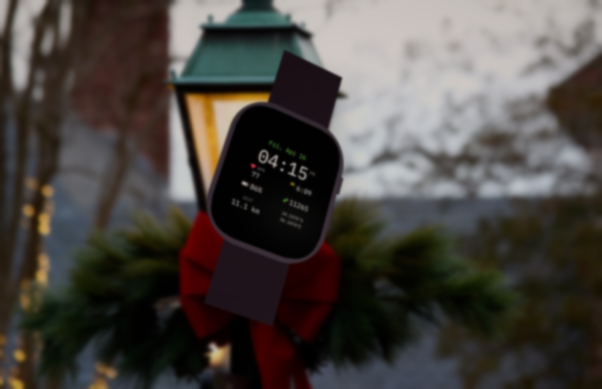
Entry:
4 h 15 min
